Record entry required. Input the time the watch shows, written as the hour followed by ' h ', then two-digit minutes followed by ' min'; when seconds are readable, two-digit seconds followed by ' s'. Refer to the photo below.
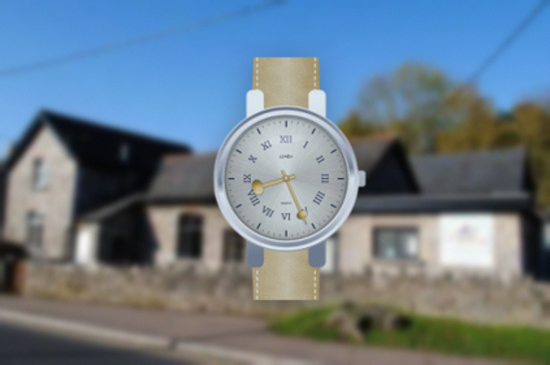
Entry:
8 h 26 min
